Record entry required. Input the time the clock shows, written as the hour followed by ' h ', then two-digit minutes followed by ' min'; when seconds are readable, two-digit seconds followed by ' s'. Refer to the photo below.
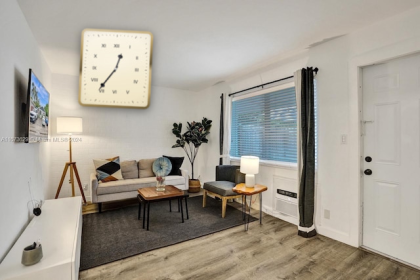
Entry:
12 h 36 min
